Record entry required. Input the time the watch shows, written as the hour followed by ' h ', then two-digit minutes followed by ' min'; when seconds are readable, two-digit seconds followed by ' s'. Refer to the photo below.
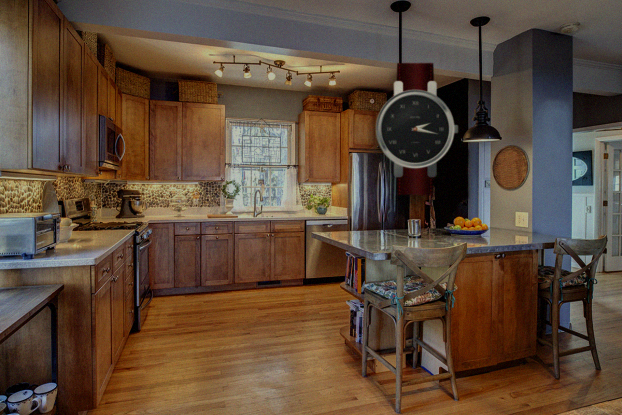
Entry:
2 h 17 min
